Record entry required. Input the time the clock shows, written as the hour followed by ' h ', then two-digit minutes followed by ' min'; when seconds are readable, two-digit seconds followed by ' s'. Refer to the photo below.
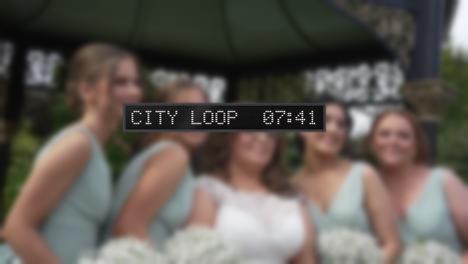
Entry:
7 h 41 min
